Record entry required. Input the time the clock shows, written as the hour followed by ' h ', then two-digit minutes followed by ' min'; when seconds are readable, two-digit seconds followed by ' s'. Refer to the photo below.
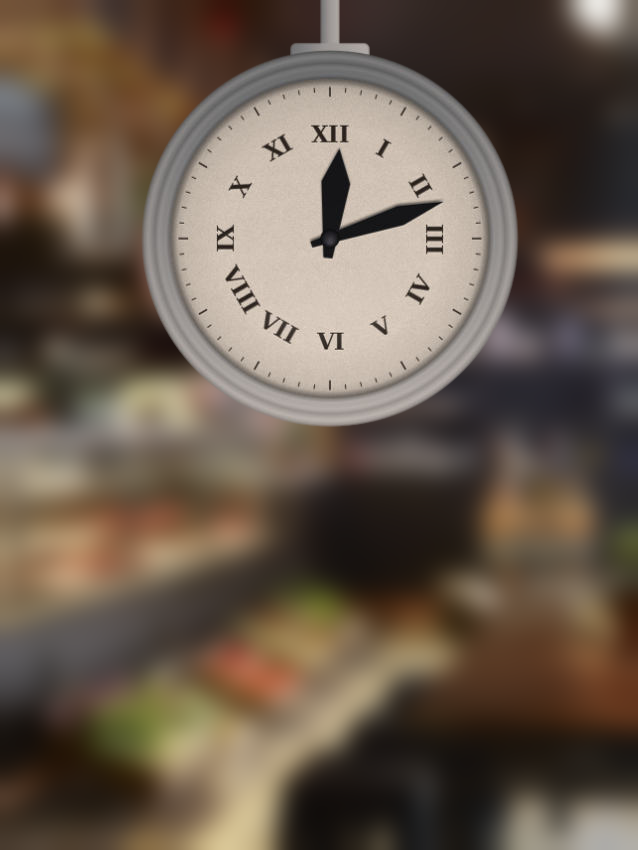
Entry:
12 h 12 min
